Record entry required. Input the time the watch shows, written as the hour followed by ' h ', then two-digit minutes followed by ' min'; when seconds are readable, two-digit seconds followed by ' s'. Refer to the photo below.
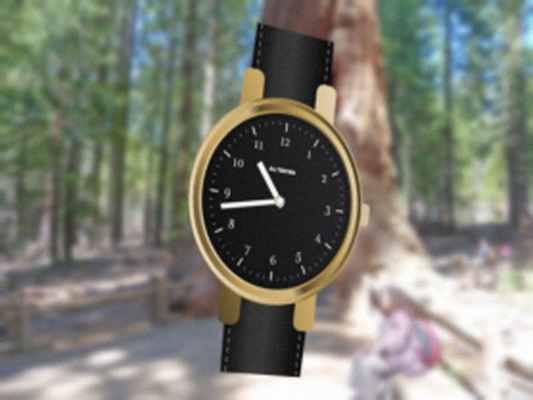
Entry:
10 h 43 min
